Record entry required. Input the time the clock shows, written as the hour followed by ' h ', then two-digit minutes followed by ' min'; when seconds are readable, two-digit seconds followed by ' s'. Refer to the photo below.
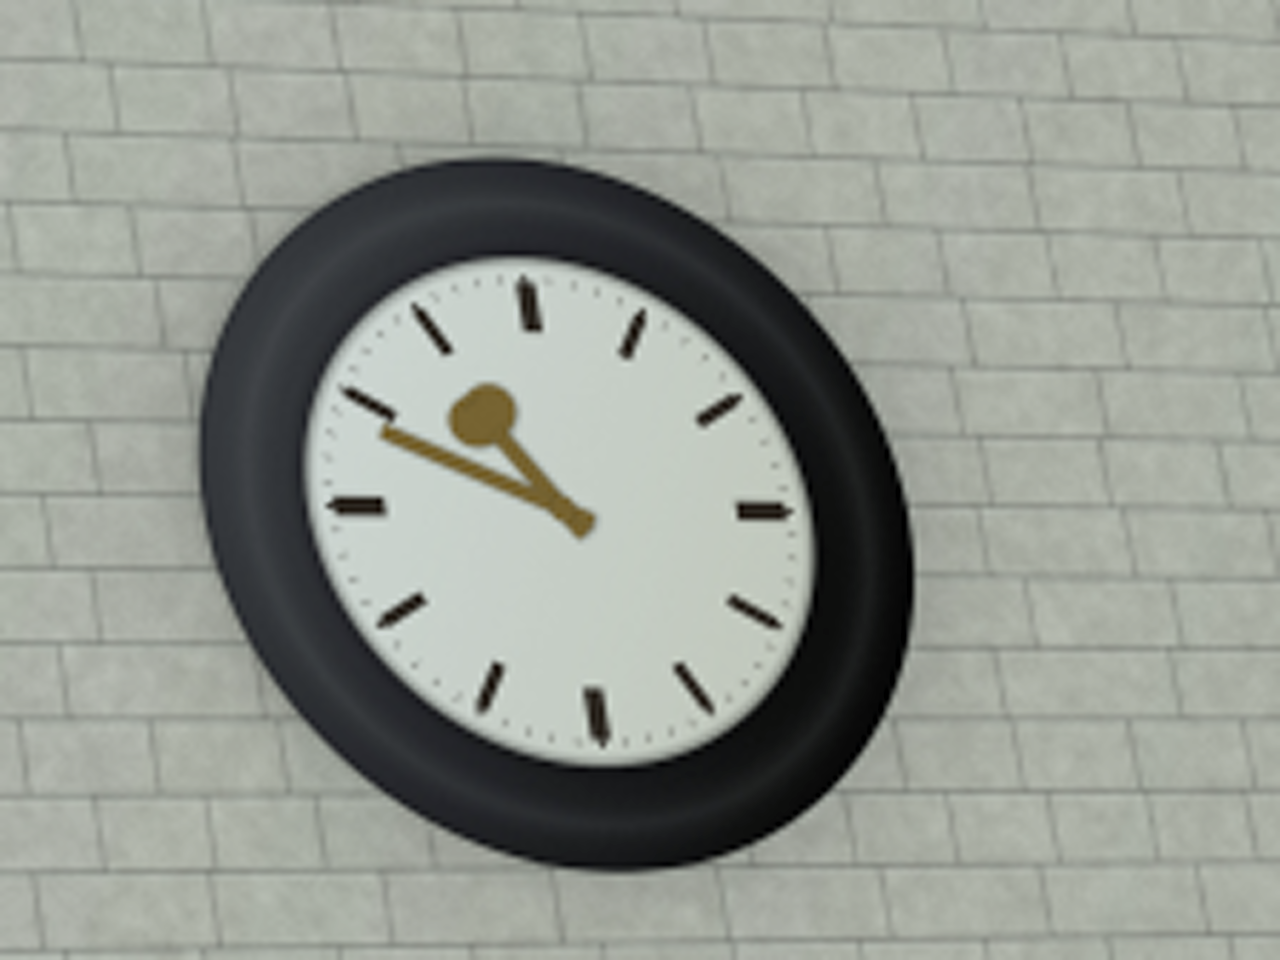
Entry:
10 h 49 min
